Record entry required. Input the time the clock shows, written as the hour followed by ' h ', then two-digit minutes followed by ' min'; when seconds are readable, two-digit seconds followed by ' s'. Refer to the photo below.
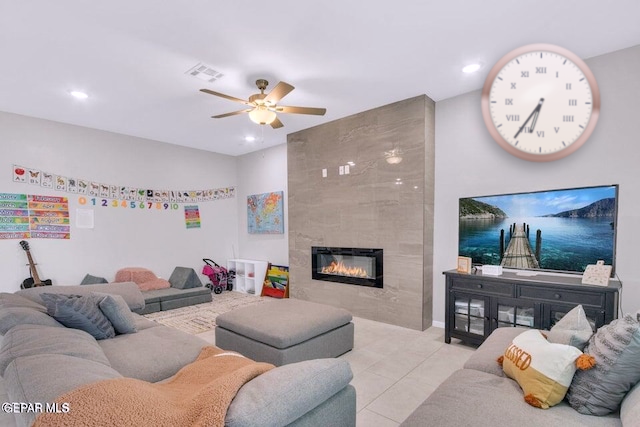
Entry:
6 h 36 min
